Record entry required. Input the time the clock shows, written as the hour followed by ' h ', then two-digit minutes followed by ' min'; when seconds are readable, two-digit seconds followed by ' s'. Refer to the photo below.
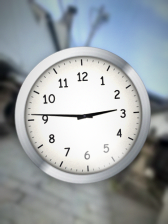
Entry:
2 h 46 min
